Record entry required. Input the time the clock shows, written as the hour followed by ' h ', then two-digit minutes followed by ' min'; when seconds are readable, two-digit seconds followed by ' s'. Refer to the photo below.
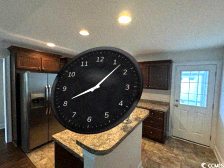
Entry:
8 h 07 min
